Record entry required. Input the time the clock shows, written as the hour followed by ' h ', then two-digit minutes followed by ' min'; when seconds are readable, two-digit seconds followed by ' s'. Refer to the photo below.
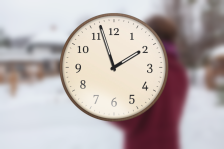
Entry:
1 h 57 min
